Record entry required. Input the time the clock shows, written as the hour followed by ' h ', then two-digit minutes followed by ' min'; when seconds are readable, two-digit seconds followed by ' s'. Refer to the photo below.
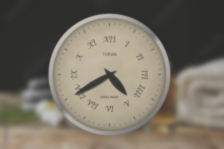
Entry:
4 h 40 min
